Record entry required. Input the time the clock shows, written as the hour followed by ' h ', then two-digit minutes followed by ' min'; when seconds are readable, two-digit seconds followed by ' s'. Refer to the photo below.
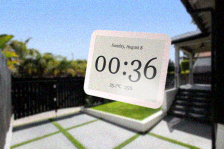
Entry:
0 h 36 min
